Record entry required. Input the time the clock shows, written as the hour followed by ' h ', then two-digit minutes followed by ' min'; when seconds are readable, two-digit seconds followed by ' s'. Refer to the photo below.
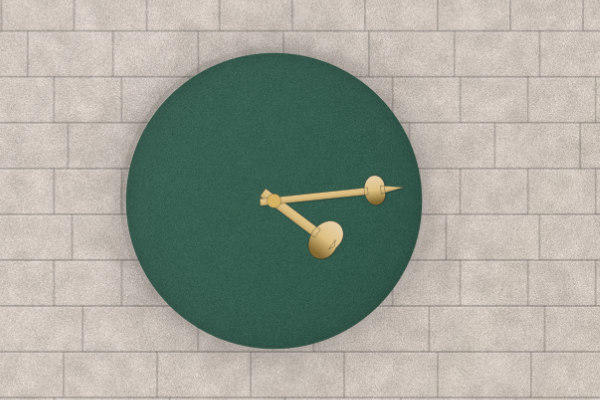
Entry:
4 h 14 min
